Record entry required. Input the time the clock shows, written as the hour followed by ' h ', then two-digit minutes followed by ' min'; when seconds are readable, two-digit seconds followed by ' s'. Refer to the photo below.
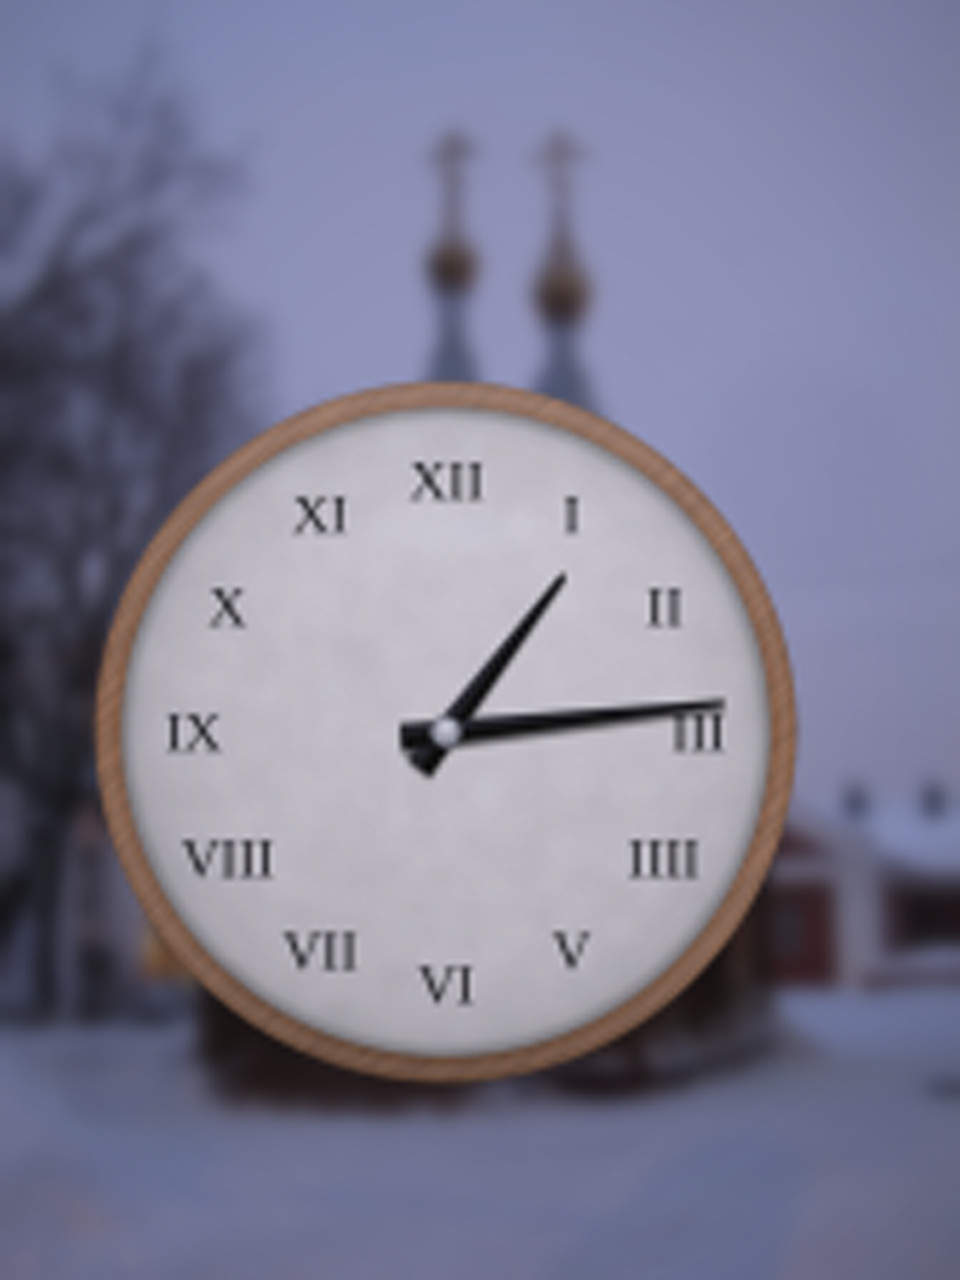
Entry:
1 h 14 min
